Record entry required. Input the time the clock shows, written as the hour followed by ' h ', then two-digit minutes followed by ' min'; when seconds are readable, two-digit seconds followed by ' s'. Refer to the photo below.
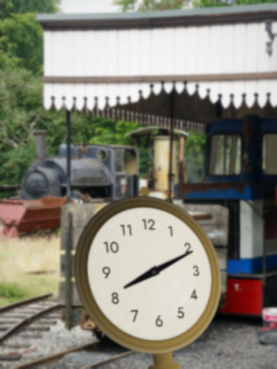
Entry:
8 h 11 min
